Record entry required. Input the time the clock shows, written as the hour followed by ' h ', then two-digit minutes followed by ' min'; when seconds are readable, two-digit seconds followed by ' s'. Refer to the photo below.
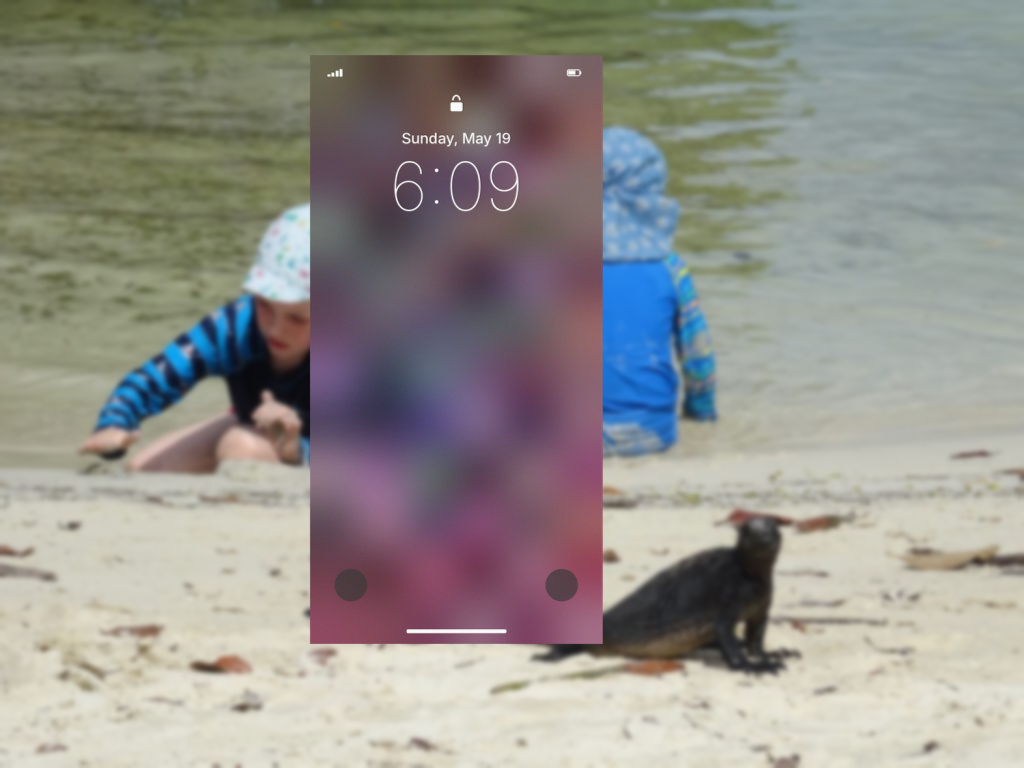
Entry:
6 h 09 min
